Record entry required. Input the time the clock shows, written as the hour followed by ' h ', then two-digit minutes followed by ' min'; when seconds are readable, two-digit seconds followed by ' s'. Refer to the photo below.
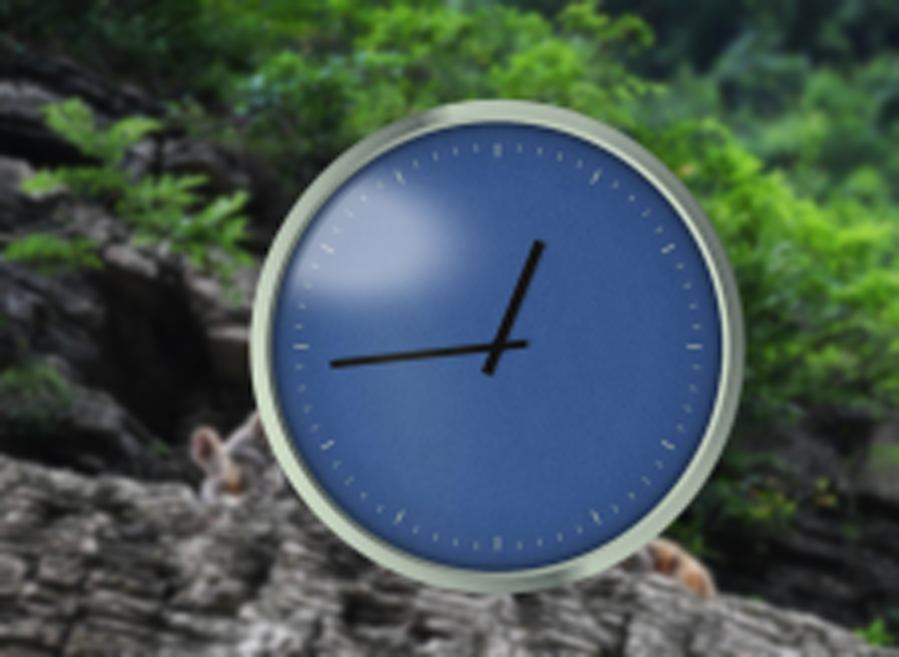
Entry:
12 h 44 min
